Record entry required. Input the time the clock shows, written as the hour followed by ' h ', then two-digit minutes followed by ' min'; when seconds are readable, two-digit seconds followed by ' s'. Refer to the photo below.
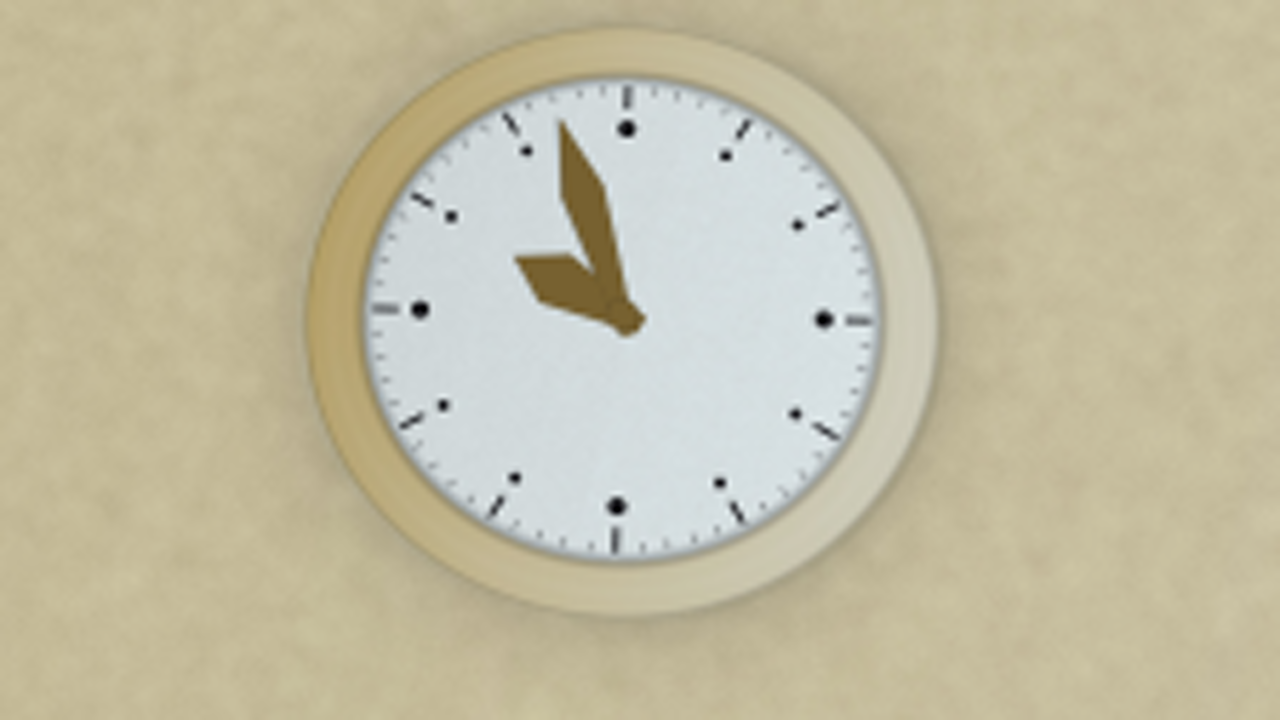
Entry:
9 h 57 min
